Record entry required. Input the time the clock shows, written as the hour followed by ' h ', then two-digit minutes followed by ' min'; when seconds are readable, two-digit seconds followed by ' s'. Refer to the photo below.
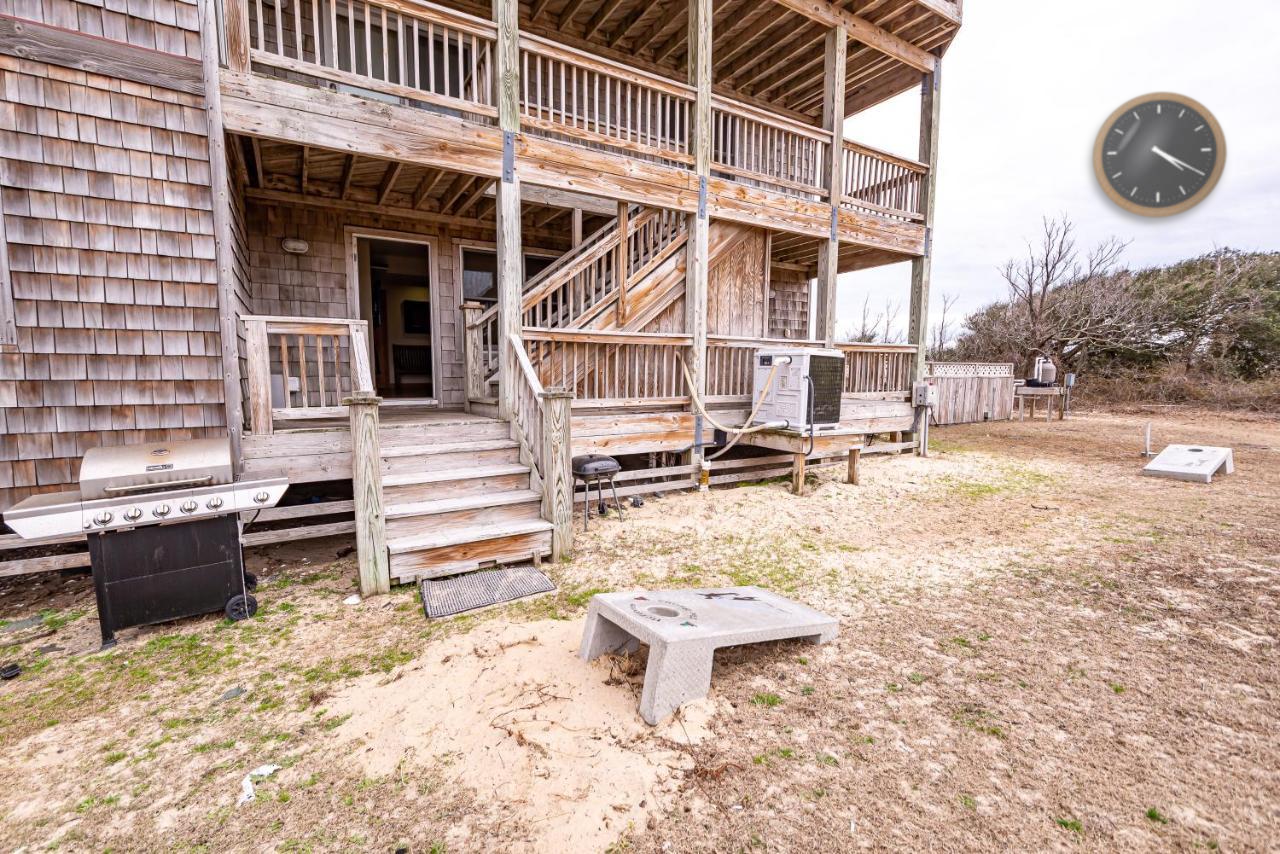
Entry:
4 h 20 min
